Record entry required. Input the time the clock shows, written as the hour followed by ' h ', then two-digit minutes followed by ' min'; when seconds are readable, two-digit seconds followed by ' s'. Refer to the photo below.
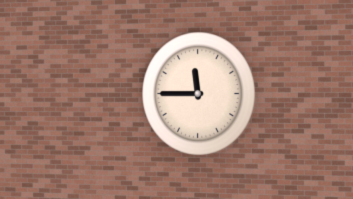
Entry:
11 h 45 min
